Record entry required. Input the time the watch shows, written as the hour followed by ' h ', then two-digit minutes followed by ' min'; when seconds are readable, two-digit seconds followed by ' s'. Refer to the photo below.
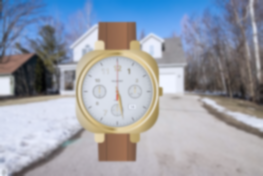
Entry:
5 h 28 min
